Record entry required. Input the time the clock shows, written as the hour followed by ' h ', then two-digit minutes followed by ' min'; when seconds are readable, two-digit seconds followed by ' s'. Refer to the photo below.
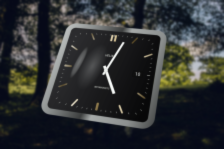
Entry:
5 h 03 min
